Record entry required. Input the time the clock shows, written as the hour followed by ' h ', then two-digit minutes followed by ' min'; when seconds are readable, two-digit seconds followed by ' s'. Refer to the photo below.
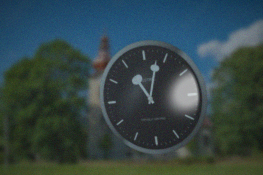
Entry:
11 h 03 min
